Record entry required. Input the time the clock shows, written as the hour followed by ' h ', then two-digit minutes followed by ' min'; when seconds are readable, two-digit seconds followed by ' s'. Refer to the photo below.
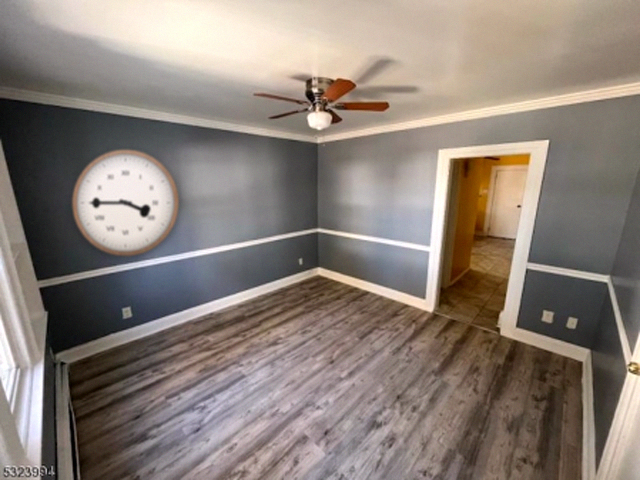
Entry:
3 h 45 min
